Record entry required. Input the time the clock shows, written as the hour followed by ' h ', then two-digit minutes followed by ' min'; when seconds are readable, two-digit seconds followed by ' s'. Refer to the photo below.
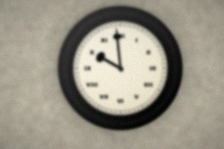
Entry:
9 h 59 min
